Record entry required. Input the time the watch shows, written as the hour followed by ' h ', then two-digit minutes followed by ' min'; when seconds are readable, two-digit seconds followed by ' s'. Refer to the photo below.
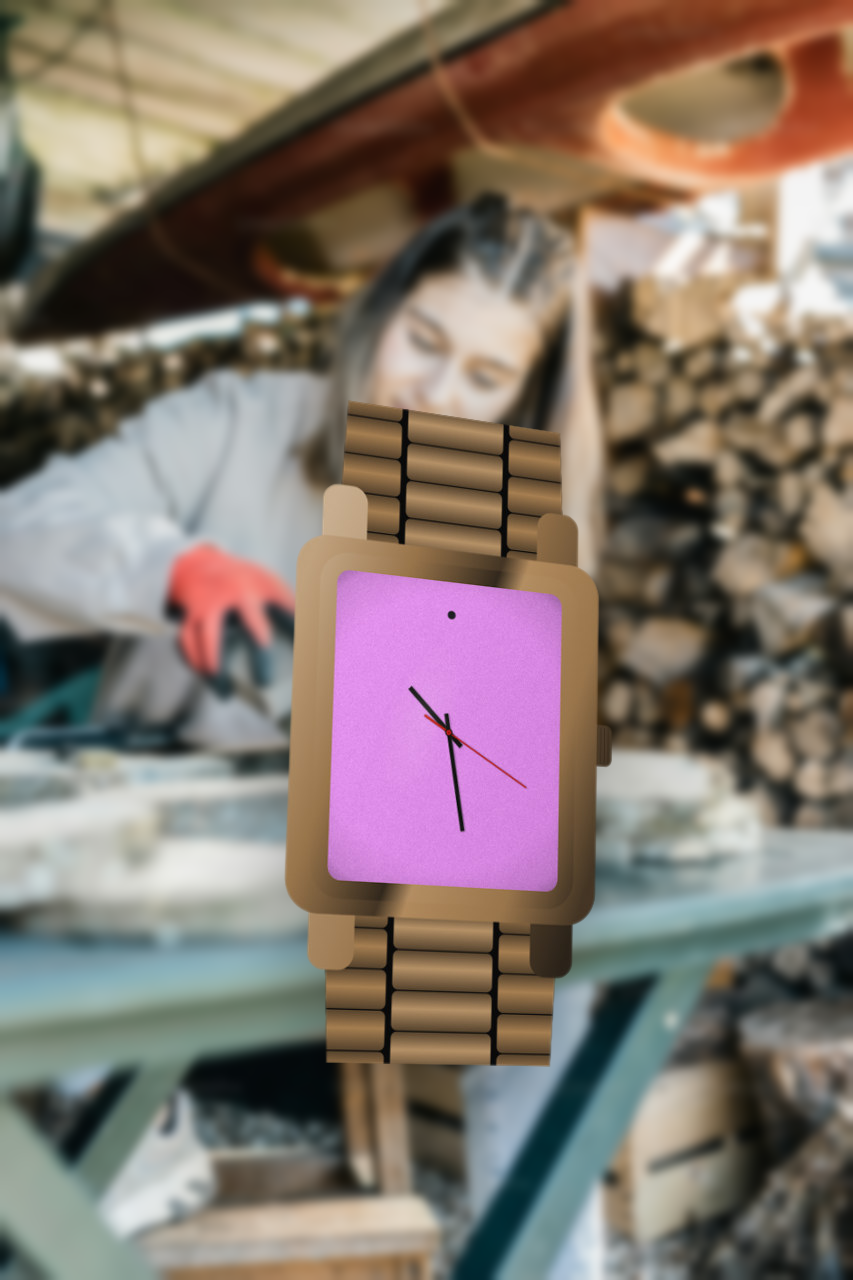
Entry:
10 h 28 min 20 s
